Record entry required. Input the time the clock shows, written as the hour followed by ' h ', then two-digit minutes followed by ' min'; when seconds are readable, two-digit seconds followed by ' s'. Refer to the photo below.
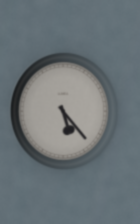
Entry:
5 h 23 min
